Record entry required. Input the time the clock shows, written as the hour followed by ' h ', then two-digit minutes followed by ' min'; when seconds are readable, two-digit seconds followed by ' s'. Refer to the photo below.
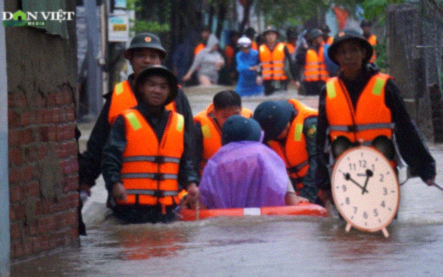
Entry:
12 h 50 min
